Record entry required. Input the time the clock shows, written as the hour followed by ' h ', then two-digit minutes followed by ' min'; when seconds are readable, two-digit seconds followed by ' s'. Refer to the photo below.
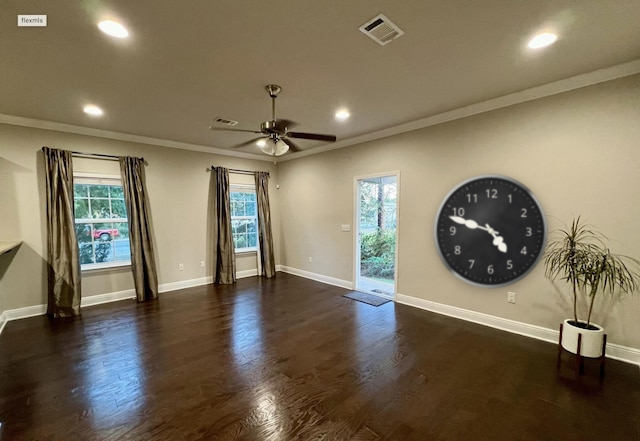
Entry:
4 h 48 min
